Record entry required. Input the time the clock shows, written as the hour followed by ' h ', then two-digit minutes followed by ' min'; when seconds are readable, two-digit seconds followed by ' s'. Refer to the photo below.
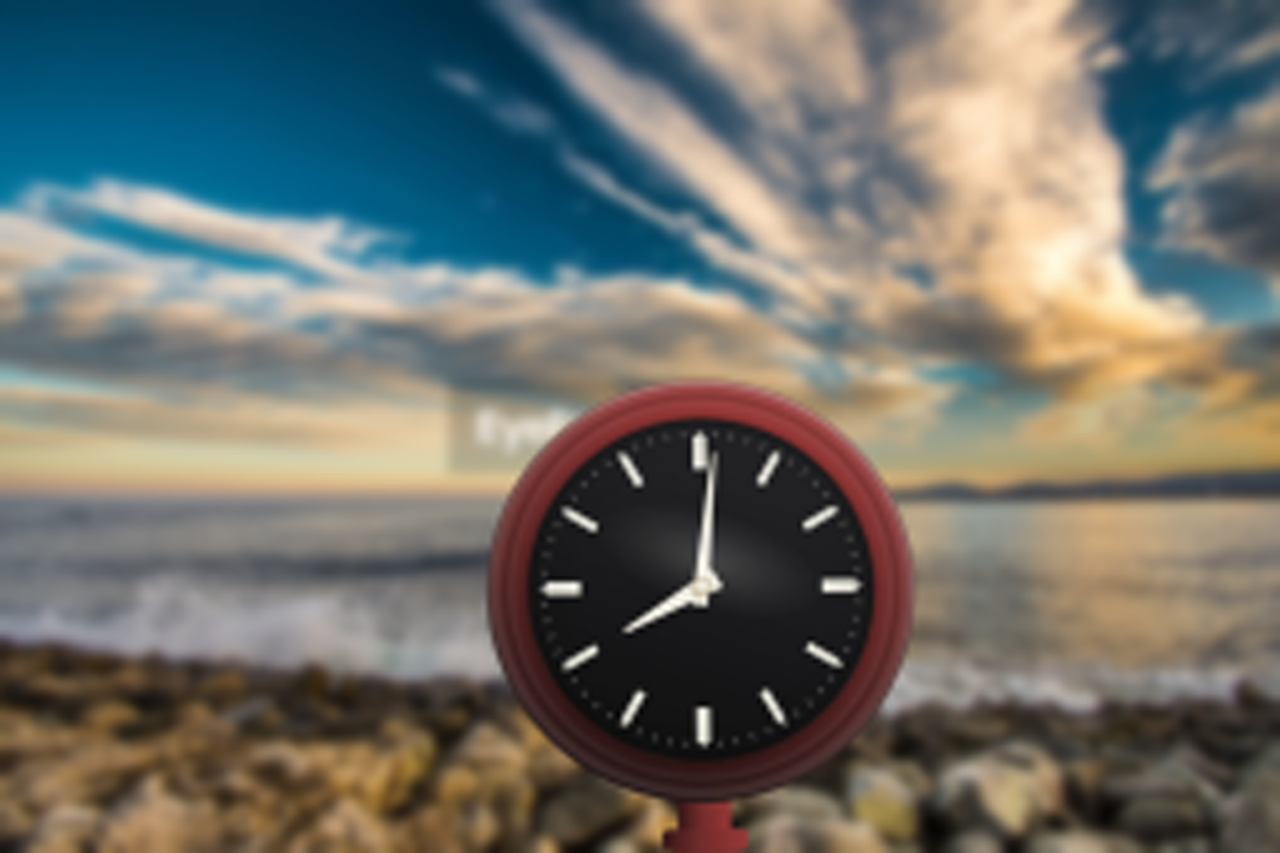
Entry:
8 h 01 min
